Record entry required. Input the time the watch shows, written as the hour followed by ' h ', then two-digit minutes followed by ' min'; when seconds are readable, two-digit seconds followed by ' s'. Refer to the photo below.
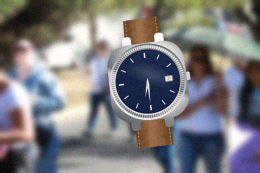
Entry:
6 h 30 min
